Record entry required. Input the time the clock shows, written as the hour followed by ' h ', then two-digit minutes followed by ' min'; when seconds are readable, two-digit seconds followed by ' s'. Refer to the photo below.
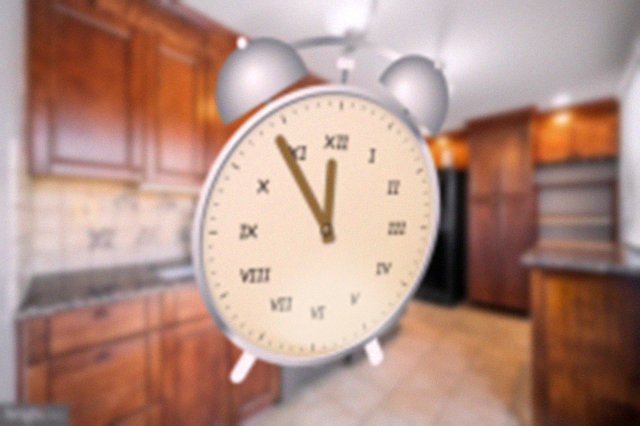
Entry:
11 h 54 min
